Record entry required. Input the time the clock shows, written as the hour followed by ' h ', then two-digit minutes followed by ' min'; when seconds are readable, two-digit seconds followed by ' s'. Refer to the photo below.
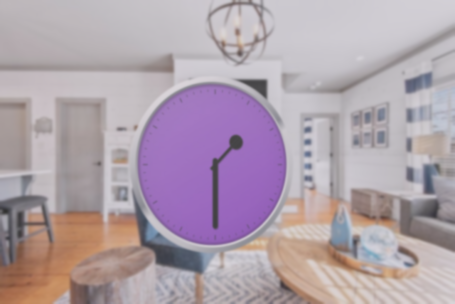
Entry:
1 h 30 min
